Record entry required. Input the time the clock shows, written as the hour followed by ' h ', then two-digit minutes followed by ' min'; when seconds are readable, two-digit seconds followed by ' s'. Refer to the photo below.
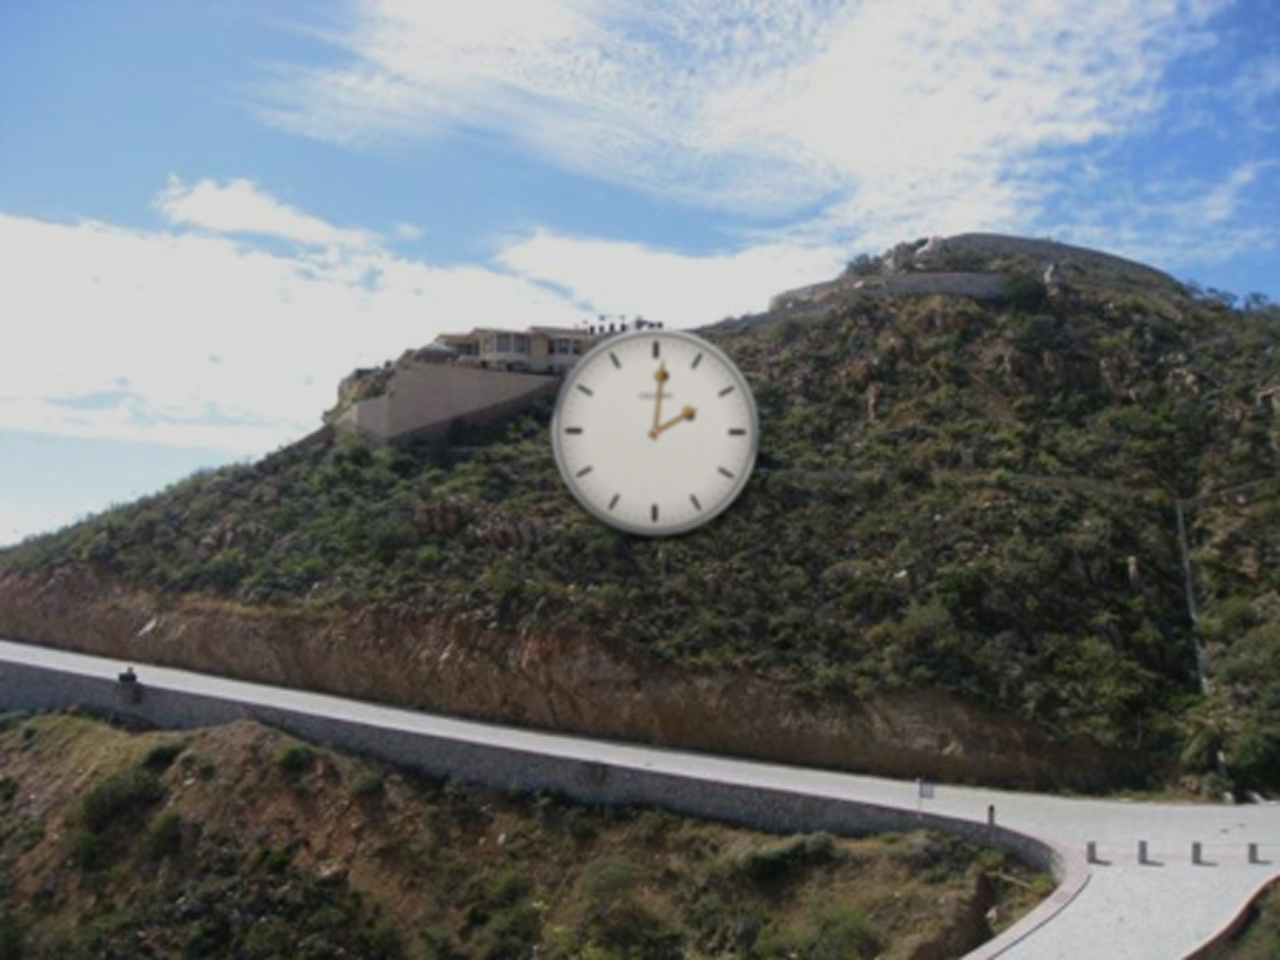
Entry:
2 h 01 min
